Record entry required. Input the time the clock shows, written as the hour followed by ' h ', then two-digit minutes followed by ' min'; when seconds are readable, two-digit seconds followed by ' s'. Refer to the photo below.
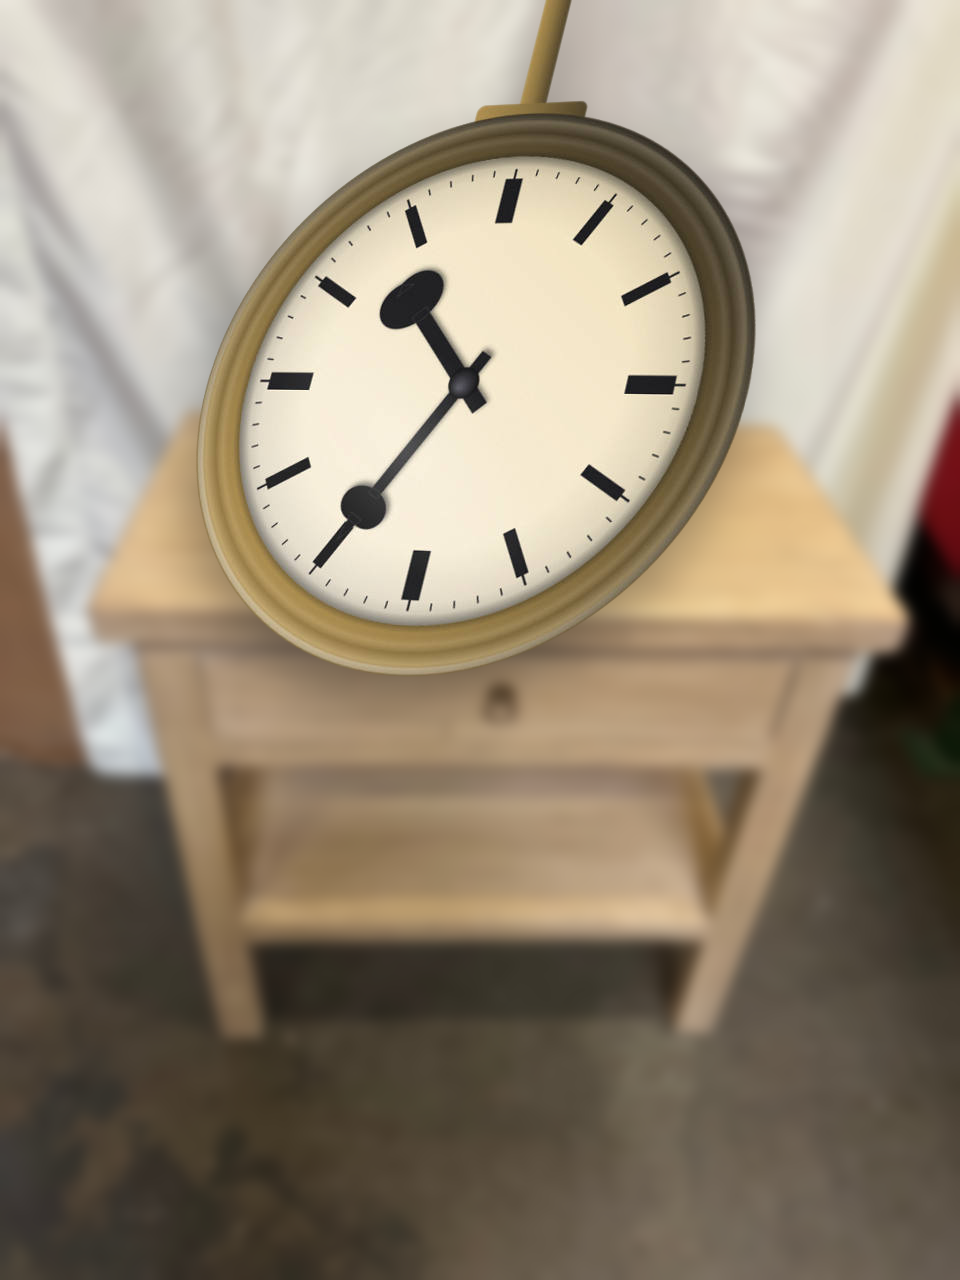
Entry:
10 h 35 min
